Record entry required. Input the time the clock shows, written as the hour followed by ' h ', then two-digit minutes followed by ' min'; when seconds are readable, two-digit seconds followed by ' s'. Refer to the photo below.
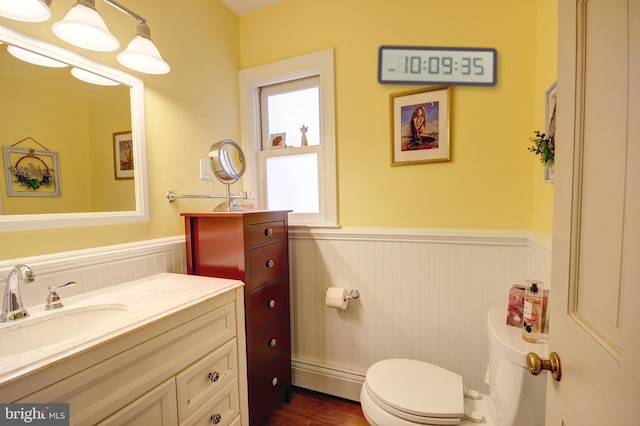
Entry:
10 h 09 min 35 s
